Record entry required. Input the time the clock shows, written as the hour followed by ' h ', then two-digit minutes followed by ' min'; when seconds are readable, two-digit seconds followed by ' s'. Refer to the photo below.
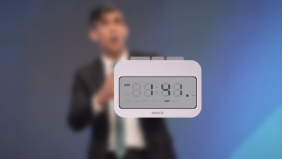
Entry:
1 h 41 min
